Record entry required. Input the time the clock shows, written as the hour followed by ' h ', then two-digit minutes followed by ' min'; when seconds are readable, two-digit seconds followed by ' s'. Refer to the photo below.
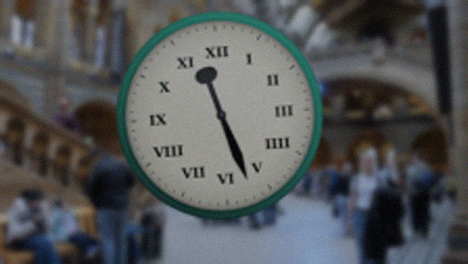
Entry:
11 h 27 min
